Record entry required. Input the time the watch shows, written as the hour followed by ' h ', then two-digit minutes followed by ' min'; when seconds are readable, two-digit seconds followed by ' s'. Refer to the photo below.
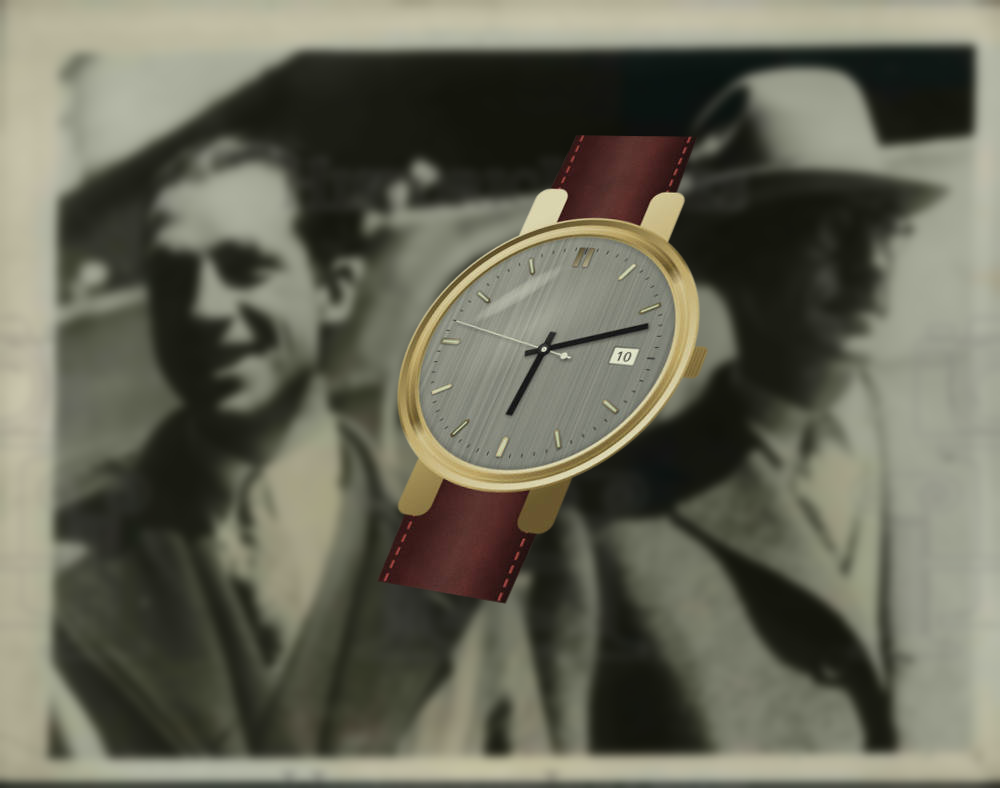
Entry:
6 h 11 min 47 s
